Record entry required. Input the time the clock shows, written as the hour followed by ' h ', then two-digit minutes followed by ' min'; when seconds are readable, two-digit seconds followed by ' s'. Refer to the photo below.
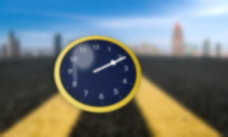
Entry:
2 h 11 min
